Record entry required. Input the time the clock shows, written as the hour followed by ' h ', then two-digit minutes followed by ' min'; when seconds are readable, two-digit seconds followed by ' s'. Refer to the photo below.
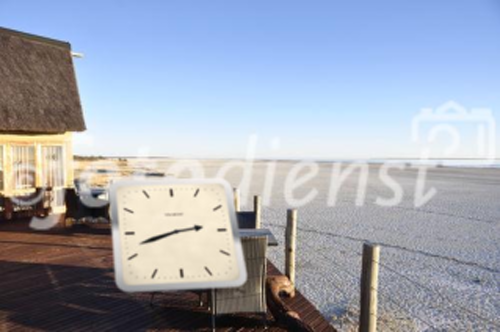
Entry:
2 h 42 min
